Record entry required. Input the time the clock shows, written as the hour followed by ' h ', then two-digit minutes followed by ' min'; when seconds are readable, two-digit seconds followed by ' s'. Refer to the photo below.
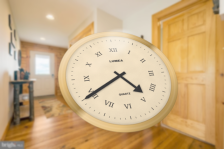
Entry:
4 h 40 min
